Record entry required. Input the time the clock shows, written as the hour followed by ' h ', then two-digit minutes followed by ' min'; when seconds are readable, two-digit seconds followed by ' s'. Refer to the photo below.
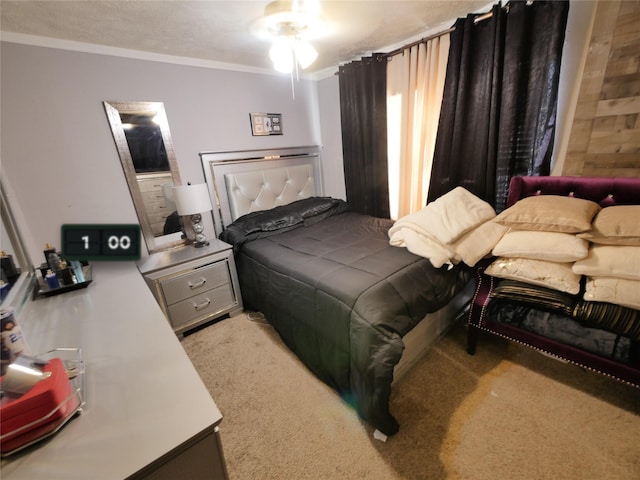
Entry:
1 h 00 min
